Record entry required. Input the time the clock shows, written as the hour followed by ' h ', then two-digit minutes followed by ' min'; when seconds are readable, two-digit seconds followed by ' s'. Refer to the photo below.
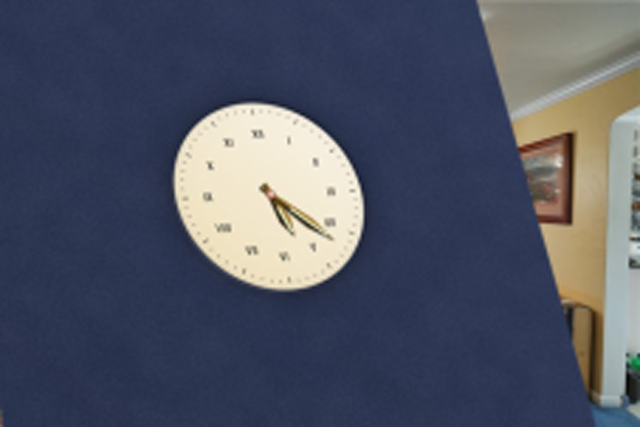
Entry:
5 h 22 min
